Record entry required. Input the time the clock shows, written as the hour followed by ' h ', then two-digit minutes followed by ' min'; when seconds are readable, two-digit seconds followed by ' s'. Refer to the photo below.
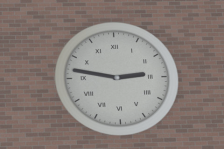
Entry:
2 h 47 min
